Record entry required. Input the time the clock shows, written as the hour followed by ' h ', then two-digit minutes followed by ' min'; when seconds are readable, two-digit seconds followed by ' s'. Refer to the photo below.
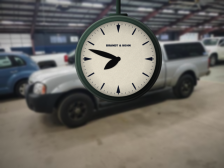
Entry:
7 h 48 min
